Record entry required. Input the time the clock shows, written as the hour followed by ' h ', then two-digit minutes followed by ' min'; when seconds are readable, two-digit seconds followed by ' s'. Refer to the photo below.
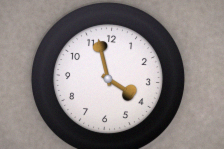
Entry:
3 h 57 min
